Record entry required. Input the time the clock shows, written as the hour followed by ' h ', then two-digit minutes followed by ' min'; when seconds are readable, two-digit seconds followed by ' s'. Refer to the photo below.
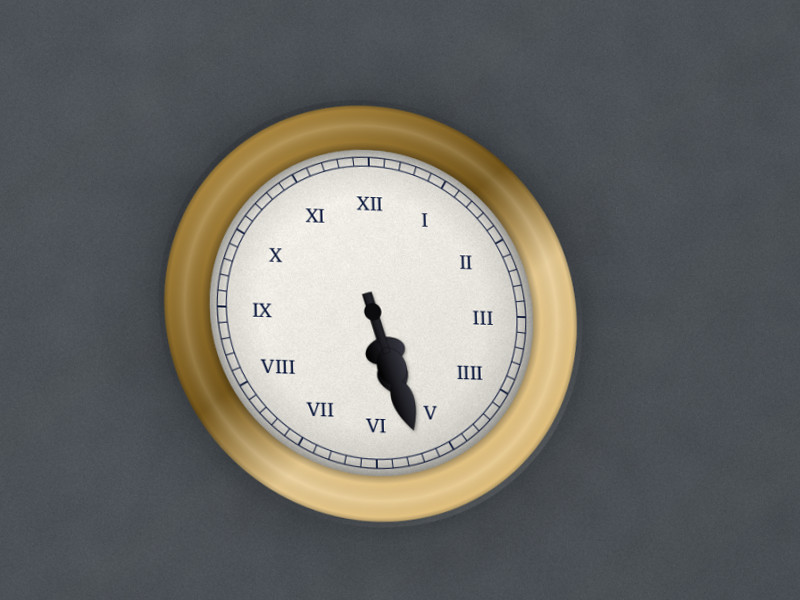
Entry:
5 h 27 min
